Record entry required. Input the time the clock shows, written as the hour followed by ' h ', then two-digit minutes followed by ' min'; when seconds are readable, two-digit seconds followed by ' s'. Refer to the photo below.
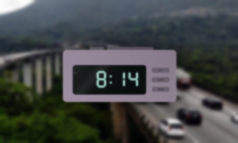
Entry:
8 h 14 min
